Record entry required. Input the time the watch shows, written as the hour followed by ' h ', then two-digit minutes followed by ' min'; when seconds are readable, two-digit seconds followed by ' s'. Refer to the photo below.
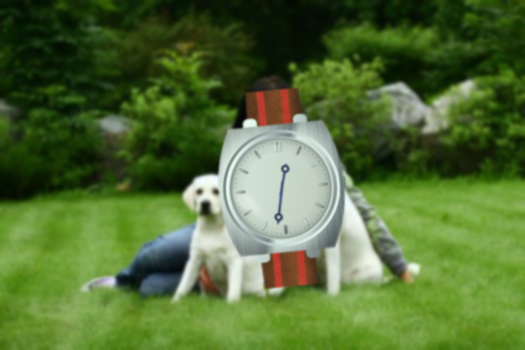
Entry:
12 h 32 min
